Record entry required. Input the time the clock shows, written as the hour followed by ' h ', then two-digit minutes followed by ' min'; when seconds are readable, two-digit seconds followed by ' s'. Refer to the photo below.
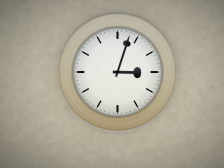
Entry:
3 h 03 min
